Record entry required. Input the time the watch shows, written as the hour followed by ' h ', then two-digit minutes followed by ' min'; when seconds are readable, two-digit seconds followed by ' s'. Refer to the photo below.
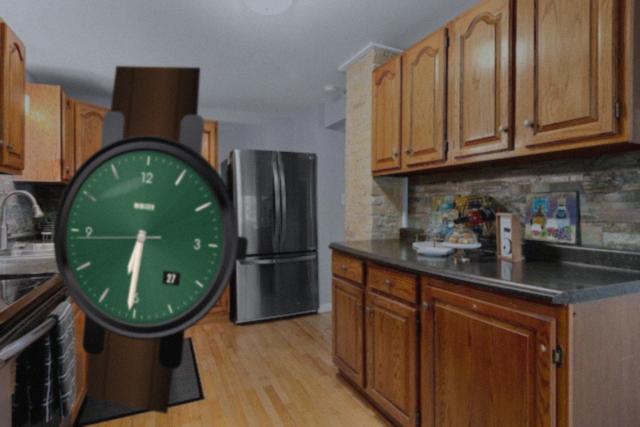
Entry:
6 h 30 min 44 s
